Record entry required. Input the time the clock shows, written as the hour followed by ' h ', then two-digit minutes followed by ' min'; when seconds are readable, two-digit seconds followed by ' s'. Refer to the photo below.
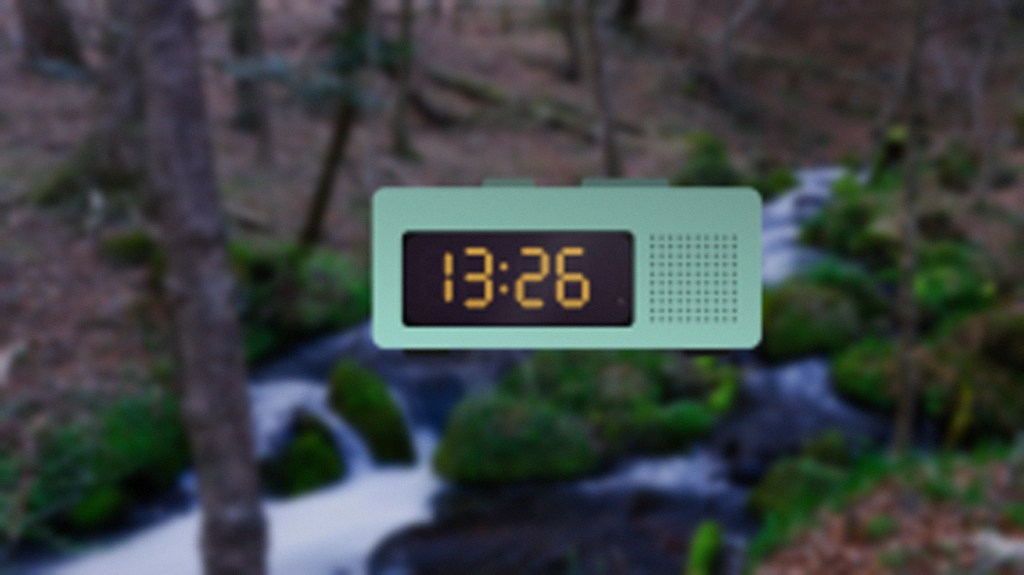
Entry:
13 h 26 min
